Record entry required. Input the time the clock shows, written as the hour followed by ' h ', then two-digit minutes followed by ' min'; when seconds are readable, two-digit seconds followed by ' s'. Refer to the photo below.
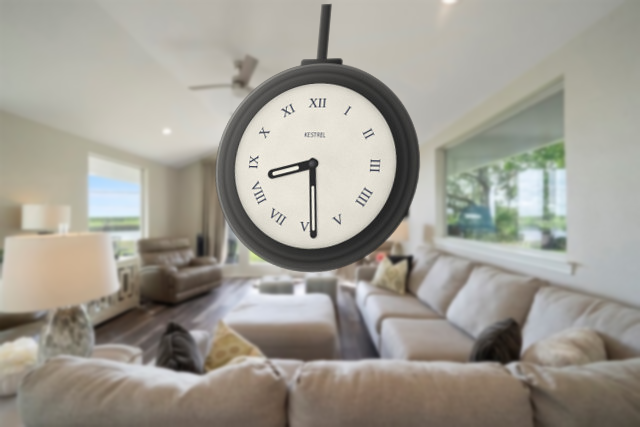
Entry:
8 h 29 min
